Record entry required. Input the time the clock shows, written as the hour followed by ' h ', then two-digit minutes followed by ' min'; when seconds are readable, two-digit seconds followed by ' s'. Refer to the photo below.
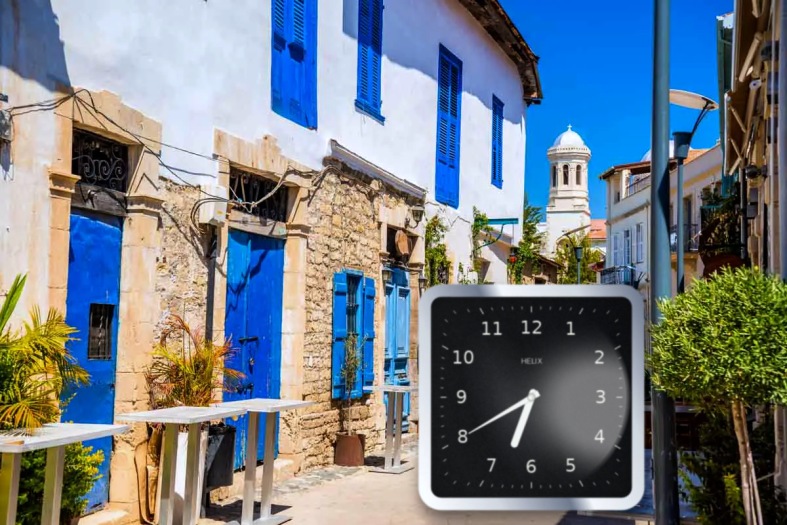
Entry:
6 h 40 min
